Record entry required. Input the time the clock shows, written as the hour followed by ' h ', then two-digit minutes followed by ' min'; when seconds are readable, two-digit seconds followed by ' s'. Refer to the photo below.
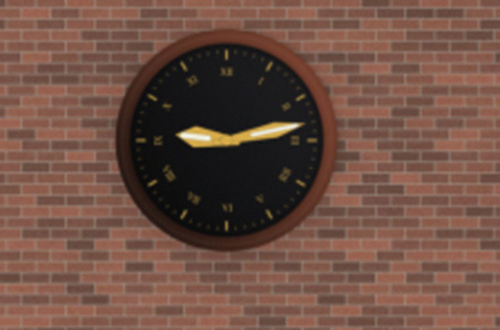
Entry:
9 h 13 min
